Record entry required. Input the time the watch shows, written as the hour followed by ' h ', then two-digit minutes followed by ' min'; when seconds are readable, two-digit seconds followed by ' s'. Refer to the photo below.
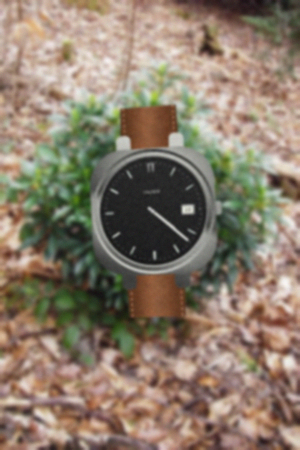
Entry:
4 h 22 min
